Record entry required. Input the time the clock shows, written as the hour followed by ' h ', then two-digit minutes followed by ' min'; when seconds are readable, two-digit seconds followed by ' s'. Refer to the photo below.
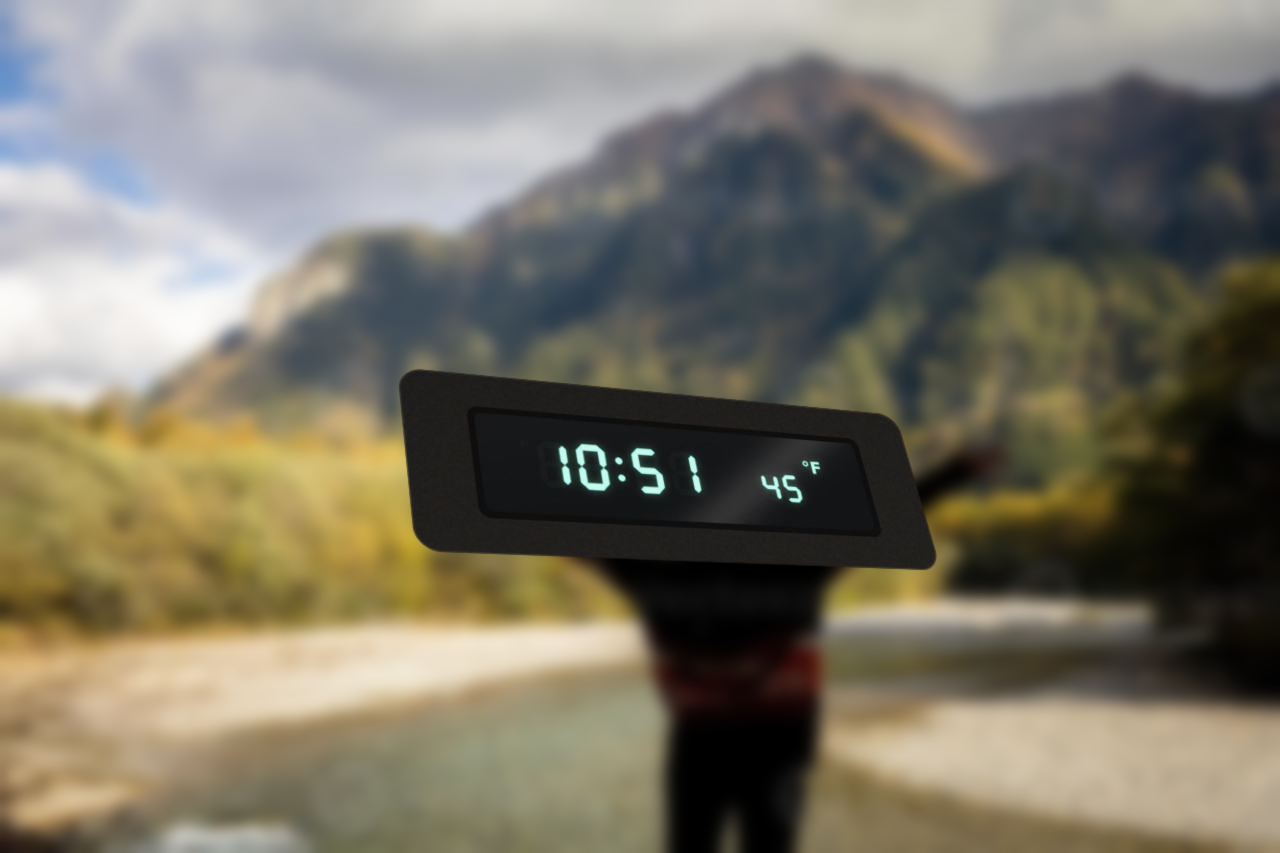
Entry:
10 h 51 min
